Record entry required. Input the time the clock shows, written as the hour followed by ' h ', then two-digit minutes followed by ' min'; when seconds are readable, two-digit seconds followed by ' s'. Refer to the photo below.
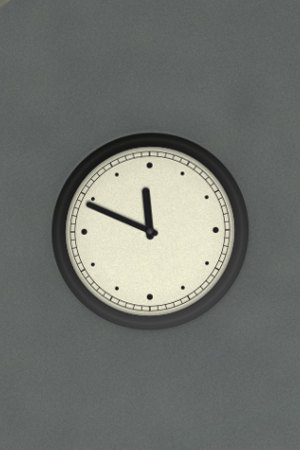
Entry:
11 h 49 min
